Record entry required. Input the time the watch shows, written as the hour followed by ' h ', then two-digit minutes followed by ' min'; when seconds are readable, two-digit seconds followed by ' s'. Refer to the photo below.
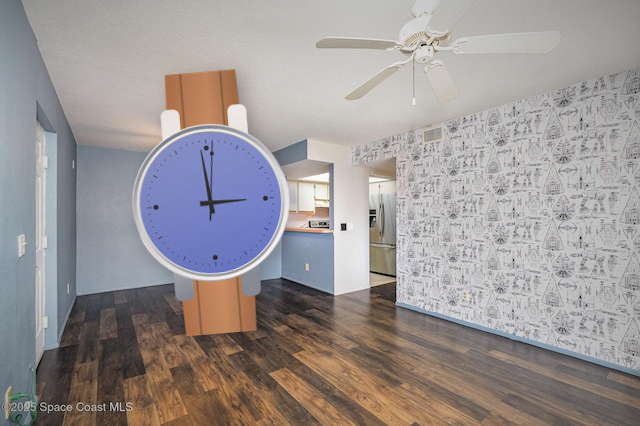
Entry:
2 h 59 min 01 s
